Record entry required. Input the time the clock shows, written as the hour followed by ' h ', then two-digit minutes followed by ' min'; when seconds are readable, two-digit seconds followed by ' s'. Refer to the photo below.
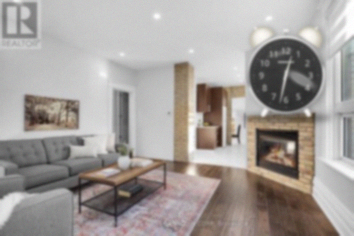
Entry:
12 h 32 min
